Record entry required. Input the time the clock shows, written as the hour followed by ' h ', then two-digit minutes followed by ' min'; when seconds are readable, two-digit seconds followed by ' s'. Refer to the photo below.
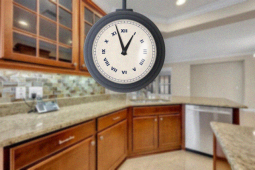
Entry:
12 h 57 min
